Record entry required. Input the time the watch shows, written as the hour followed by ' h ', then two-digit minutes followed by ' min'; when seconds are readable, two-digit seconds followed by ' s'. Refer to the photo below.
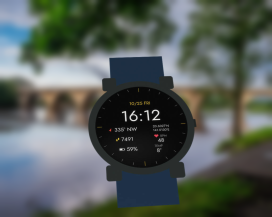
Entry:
16 h 12 min
